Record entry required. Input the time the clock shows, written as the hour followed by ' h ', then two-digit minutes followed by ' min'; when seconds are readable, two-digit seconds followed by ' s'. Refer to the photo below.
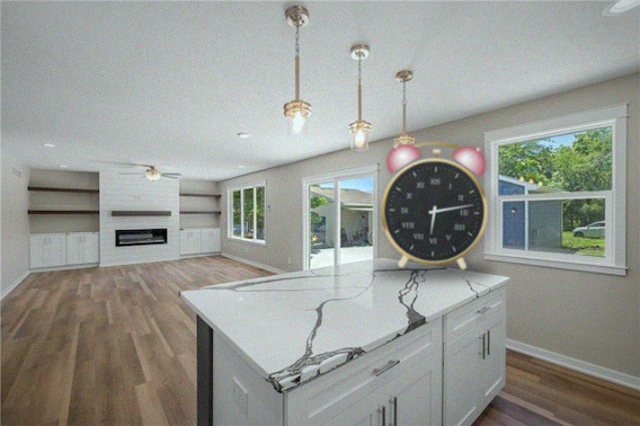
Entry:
6 h 13 min
